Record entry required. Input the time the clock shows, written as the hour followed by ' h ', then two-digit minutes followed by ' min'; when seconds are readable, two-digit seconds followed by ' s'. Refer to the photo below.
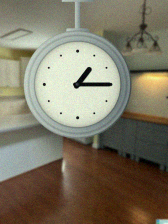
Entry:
1 h 15 min
